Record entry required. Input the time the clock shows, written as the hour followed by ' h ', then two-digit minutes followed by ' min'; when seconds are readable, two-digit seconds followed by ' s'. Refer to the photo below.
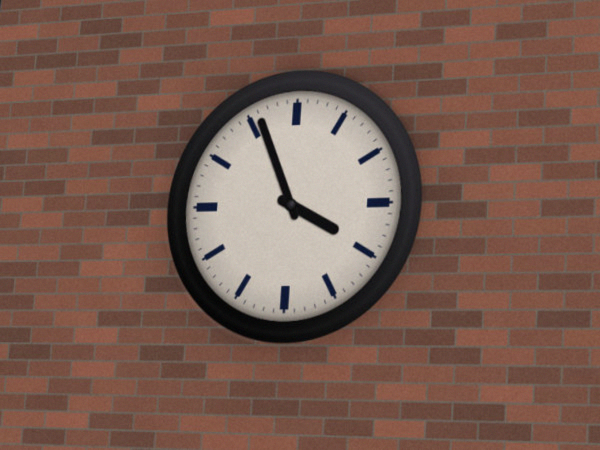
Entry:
3 h 56 min
